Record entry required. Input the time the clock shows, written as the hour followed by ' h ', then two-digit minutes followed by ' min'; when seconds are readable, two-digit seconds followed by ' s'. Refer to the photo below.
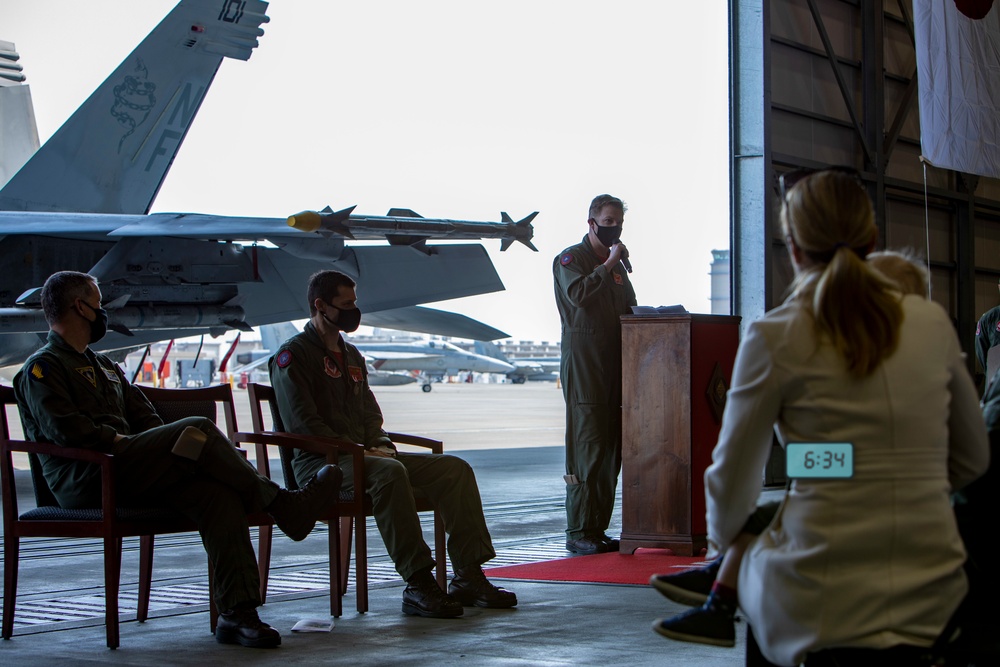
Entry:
6 h 34 min
